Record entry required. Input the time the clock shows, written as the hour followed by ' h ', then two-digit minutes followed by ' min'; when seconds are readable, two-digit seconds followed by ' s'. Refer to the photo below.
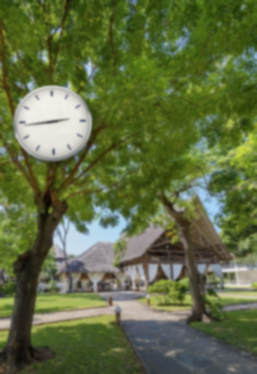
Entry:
2 h 44 min
